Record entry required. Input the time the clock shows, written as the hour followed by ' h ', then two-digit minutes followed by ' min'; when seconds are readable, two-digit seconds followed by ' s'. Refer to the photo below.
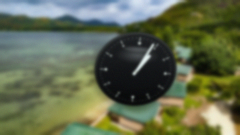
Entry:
1 h 04 min
